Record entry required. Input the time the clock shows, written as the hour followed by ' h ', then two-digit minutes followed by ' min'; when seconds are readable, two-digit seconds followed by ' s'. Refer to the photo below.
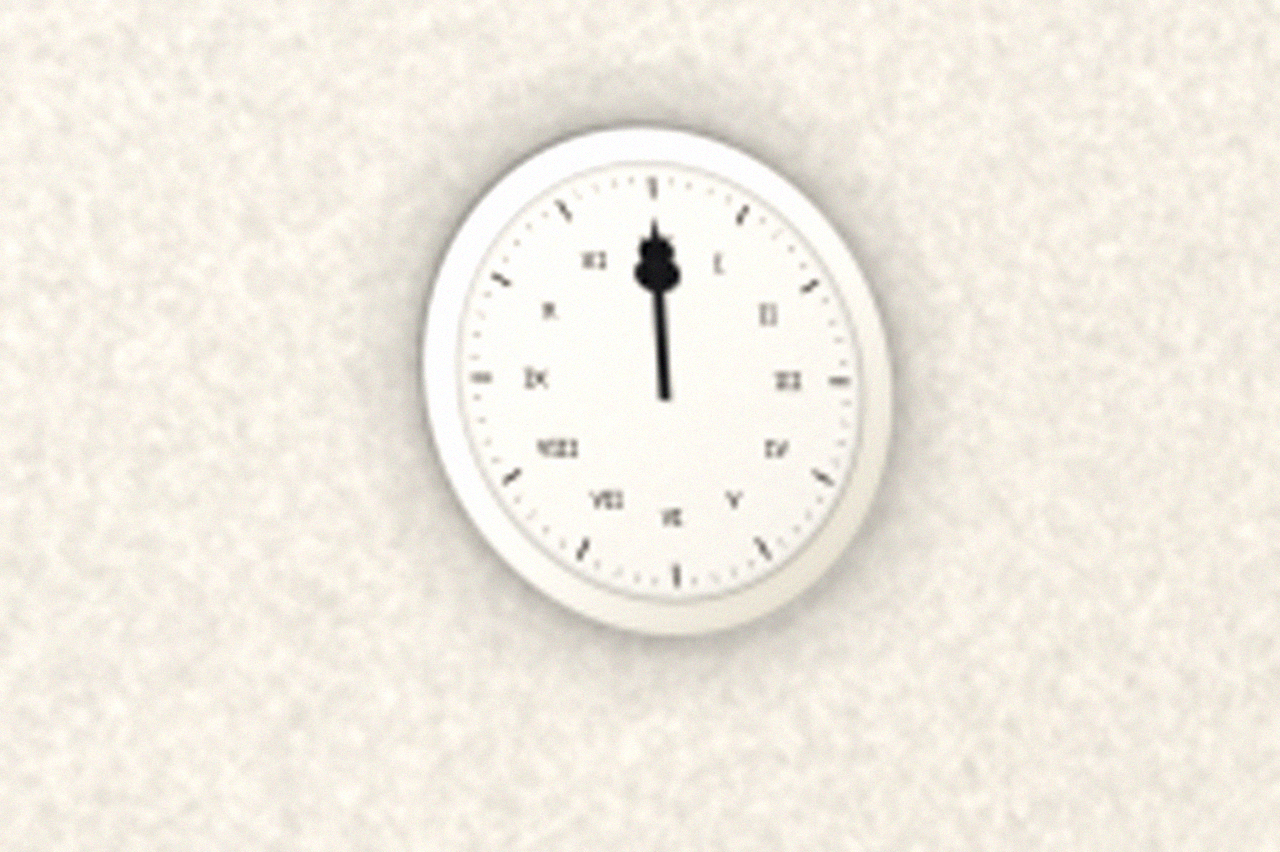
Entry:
12 h 00 min
